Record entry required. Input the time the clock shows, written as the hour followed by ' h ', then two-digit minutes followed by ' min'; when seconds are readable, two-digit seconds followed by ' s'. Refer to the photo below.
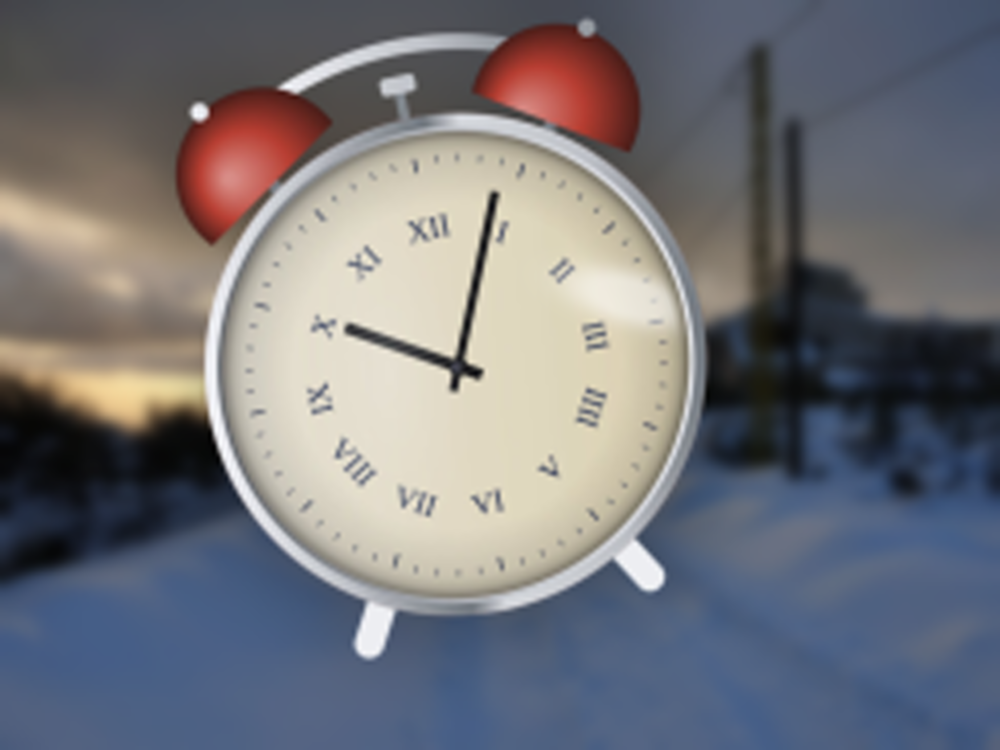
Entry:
10 h 04 min
